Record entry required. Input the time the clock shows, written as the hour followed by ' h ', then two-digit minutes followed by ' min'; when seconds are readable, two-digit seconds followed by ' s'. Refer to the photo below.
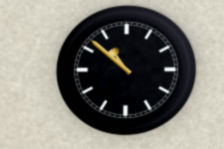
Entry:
10 h 52 min
